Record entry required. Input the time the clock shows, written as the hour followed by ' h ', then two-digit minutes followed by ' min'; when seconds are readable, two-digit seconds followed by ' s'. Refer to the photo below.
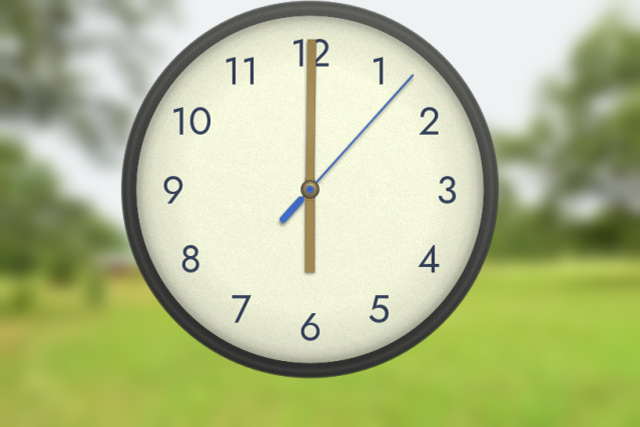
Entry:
6 h 00 min 07 s
